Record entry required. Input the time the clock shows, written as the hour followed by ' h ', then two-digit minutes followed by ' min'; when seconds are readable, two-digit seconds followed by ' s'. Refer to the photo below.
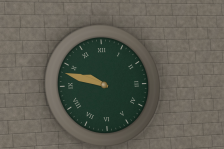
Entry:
9 h 48 min
